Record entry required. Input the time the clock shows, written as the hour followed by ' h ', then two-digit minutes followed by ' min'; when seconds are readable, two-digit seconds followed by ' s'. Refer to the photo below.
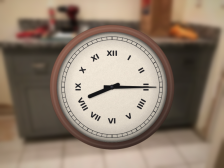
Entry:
8 h 15 min
